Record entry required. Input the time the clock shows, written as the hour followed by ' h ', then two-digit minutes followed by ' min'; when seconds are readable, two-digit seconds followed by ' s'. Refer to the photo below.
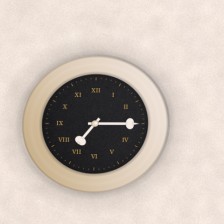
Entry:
7 h 15 min
